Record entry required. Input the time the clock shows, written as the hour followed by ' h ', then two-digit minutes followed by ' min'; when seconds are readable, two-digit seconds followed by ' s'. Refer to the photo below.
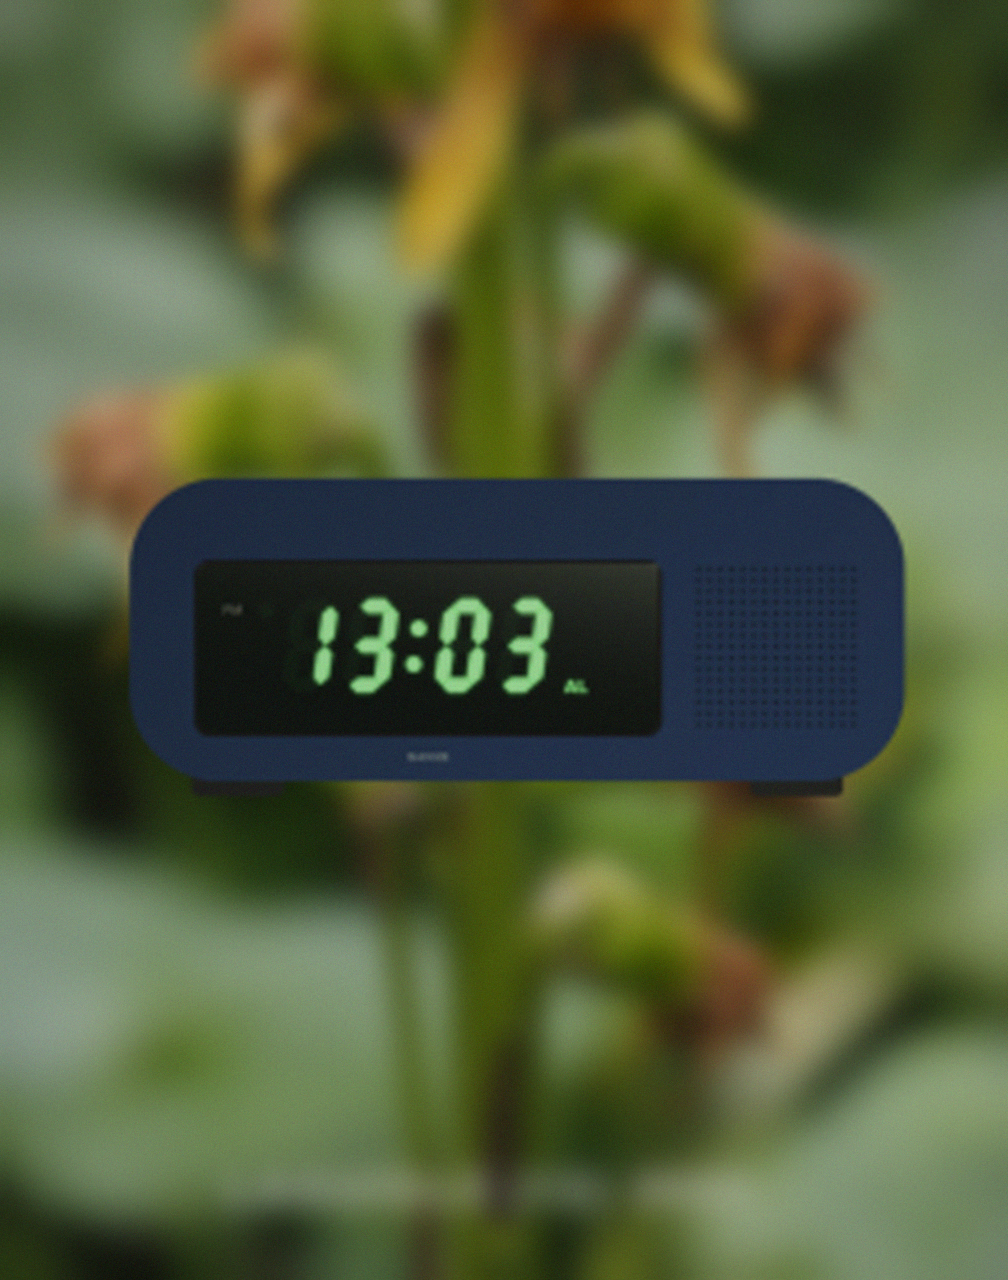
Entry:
13 h 03 min
